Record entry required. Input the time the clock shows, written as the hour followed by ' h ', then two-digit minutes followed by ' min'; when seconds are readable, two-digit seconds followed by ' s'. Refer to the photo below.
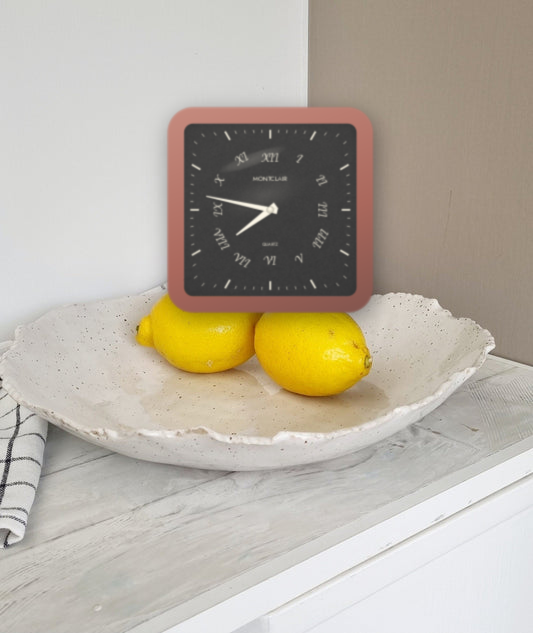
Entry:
7 h 47 min
